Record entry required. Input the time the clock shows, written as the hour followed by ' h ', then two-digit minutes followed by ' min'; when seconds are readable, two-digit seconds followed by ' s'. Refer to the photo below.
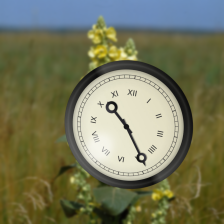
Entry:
10 h 24 min
